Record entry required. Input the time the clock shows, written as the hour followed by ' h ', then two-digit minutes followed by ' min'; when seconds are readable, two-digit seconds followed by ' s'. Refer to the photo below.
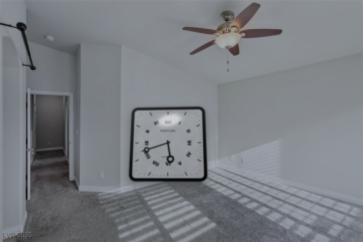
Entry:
5 h 42 min
